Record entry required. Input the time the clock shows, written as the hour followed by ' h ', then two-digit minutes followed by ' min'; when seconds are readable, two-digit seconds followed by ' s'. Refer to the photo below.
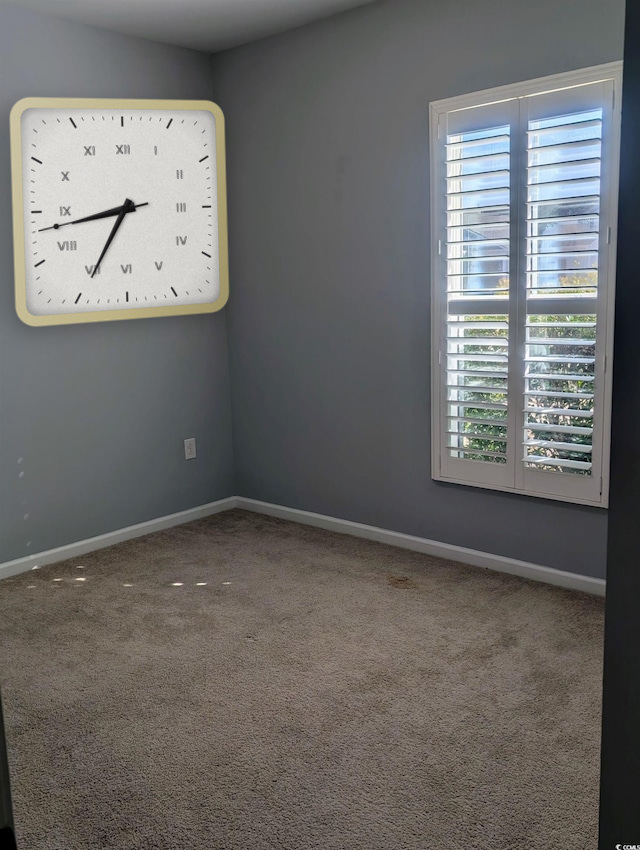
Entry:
8 h 34 min 43 s
